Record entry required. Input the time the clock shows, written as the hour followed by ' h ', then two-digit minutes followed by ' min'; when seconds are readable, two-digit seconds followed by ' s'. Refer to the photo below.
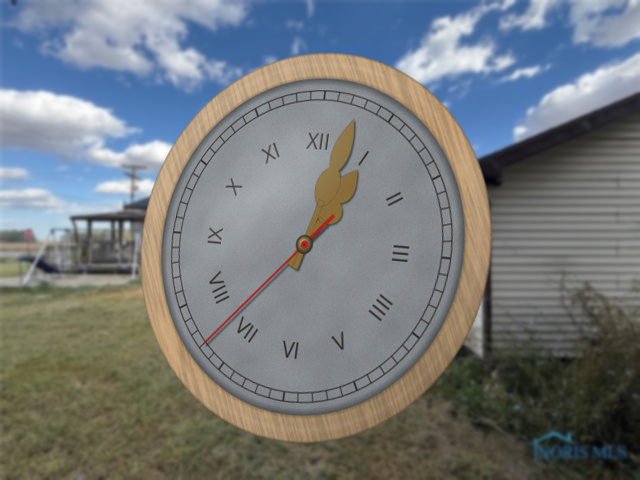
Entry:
1 h 02 min 37 s
